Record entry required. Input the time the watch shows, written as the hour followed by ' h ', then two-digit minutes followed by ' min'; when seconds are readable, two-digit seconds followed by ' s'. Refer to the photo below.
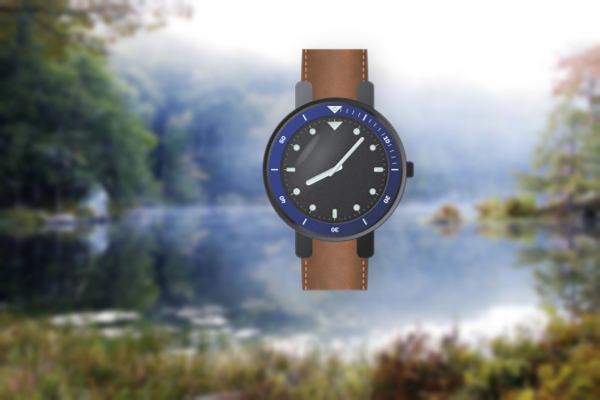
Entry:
8 h 07 min
